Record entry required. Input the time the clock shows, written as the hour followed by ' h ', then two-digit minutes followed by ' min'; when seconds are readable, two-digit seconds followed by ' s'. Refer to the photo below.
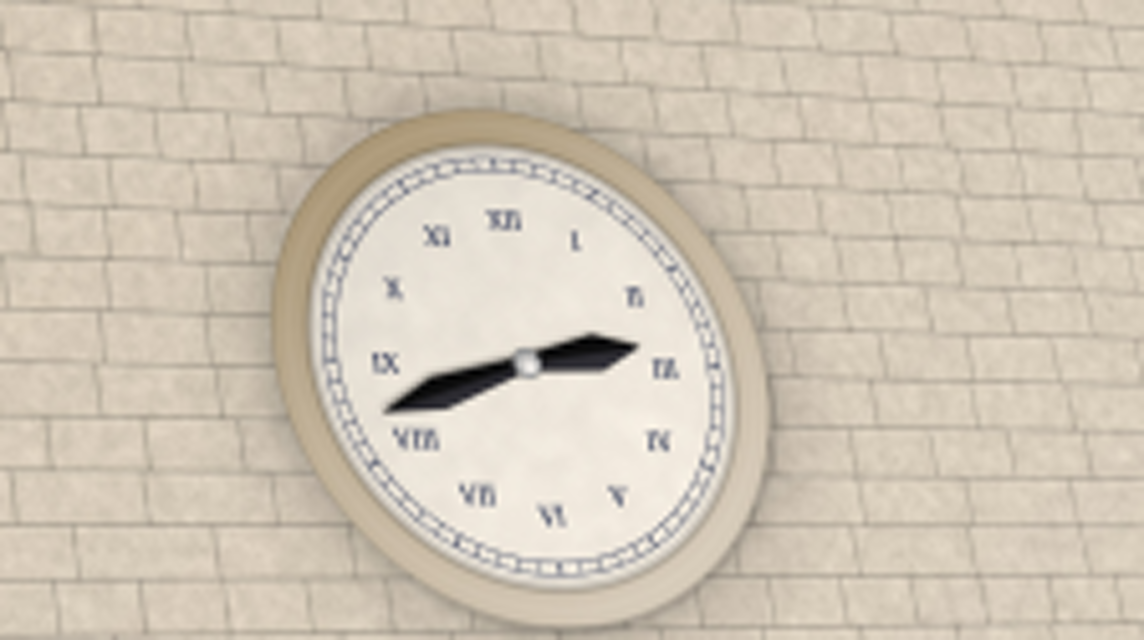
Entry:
2 h 42 min
